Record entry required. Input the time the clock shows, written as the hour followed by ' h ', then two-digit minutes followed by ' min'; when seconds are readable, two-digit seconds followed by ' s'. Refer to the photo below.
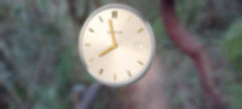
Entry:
7 h 58 min
